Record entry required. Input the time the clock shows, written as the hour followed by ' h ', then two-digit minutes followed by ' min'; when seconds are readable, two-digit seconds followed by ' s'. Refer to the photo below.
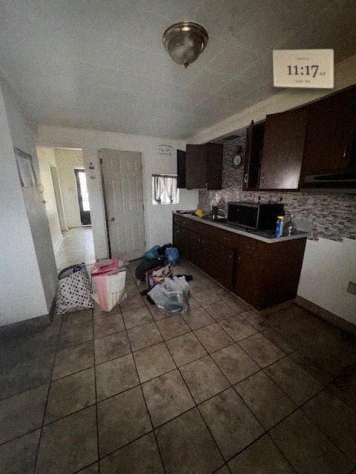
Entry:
11 h 17 min
